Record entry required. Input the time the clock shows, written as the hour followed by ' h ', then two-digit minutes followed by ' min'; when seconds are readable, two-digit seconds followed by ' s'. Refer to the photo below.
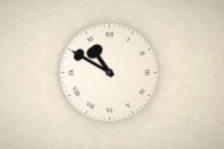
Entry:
10 h 50 min
